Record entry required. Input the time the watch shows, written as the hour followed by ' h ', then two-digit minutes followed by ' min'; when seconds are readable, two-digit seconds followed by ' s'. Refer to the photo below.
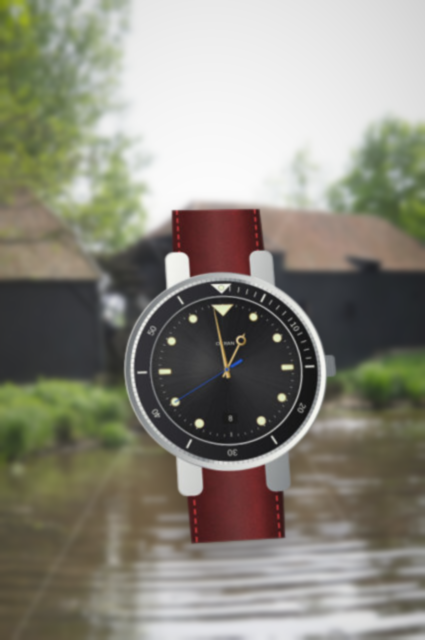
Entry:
12 h 58 min 40 s
